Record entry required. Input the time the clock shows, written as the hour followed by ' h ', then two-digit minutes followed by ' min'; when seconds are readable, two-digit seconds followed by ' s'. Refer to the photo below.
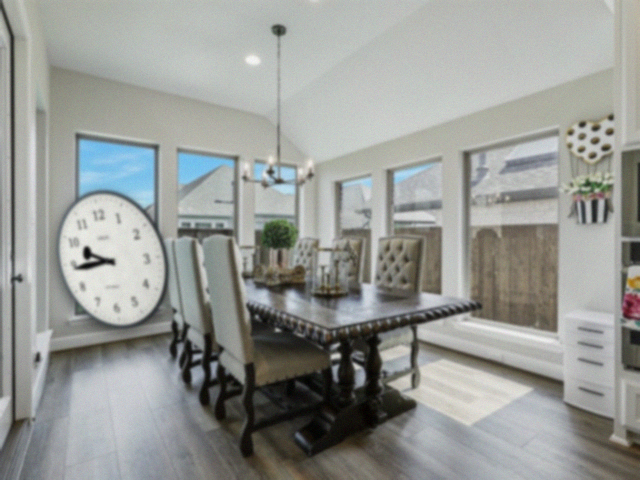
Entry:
9 h 44 min
